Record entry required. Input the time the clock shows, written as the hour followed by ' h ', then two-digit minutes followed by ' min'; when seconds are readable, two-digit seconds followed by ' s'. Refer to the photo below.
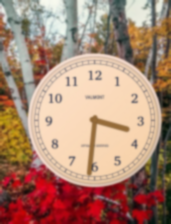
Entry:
3 h 31 min
